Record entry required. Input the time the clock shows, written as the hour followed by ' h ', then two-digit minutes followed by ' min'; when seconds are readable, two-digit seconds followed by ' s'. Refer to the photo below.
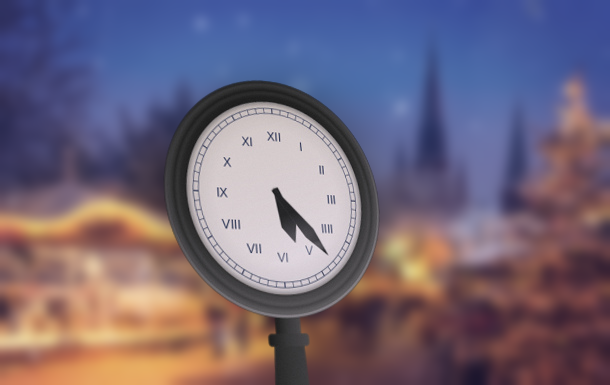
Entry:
5 h 23 min
